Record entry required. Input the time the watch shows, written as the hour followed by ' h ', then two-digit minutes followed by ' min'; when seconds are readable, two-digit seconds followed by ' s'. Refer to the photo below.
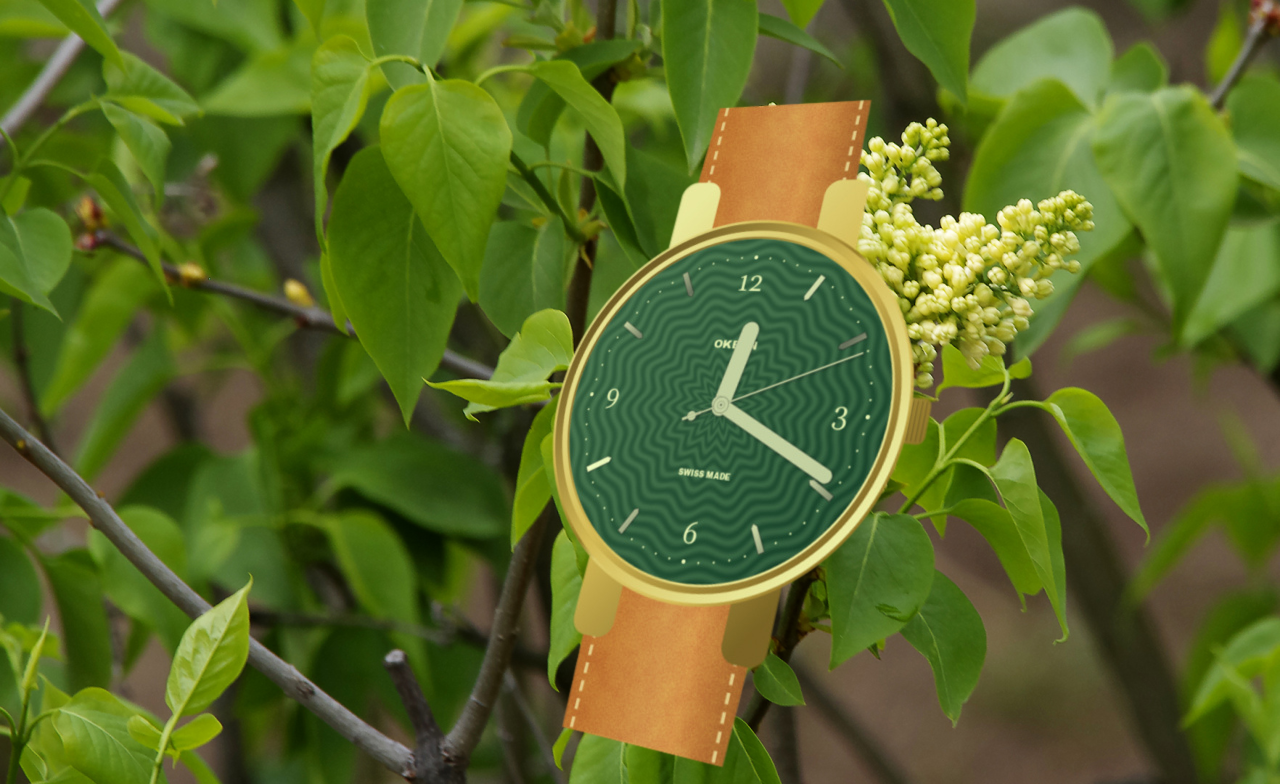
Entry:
12 h 19 min 11 s
